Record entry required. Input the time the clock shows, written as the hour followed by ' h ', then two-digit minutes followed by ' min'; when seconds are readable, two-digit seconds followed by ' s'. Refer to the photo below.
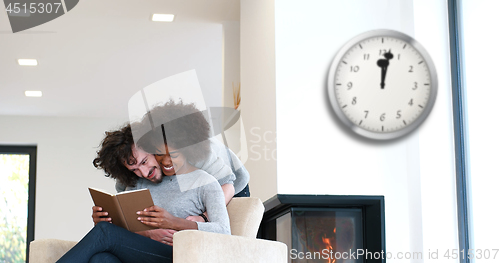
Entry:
12 h 02 min
